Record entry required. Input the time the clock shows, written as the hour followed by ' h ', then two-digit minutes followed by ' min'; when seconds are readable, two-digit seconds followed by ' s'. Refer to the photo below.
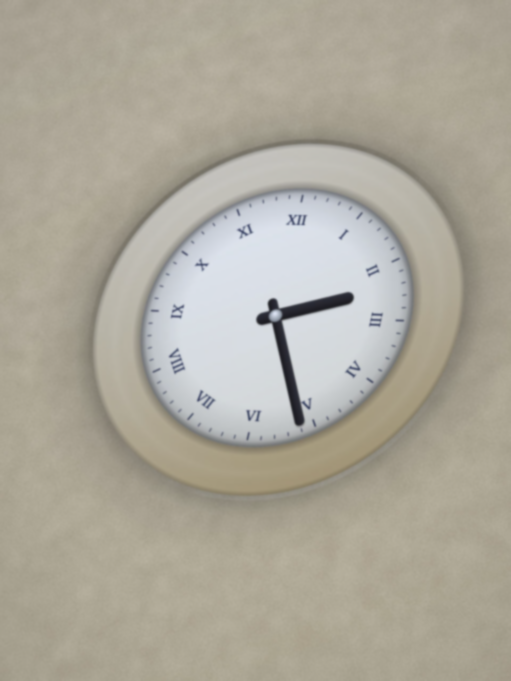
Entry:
2 h 26 min
